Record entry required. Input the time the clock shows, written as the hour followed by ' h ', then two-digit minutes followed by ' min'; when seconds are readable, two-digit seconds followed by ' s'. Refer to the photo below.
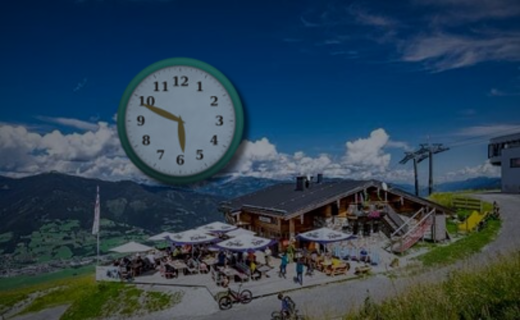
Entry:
5 h 49 min
